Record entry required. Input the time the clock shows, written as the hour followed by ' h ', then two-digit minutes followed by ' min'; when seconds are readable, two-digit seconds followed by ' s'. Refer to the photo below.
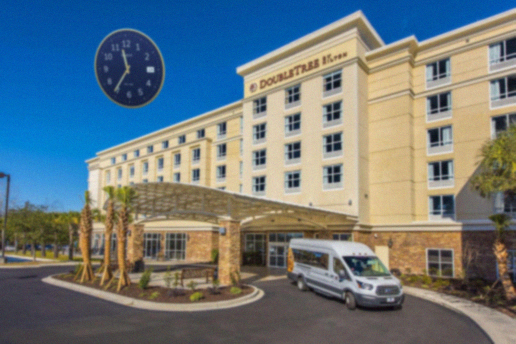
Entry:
11 h 36 min
